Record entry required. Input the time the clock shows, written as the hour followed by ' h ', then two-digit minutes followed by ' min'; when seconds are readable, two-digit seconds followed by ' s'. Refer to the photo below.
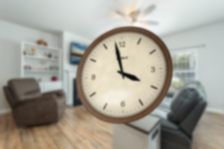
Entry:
3 h 58 min
